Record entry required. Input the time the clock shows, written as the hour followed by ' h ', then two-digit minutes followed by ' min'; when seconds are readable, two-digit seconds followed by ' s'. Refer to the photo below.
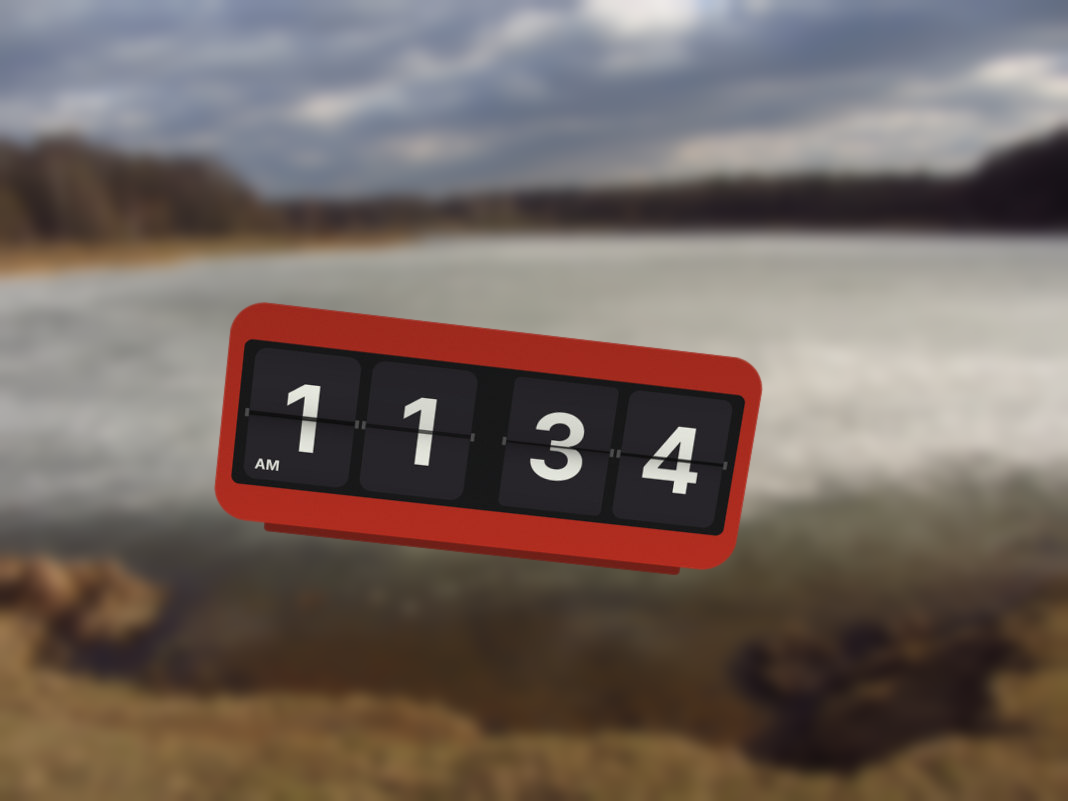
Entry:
11 h 34 min
